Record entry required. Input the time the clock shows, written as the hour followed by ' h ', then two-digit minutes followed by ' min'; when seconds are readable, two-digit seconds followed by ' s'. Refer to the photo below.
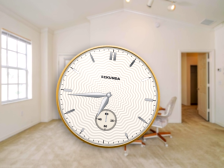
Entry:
6 h 44 min
